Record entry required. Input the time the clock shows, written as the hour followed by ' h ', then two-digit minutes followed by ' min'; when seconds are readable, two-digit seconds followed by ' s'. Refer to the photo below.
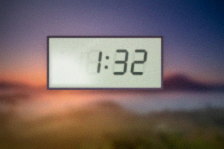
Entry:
1 h 32 min
